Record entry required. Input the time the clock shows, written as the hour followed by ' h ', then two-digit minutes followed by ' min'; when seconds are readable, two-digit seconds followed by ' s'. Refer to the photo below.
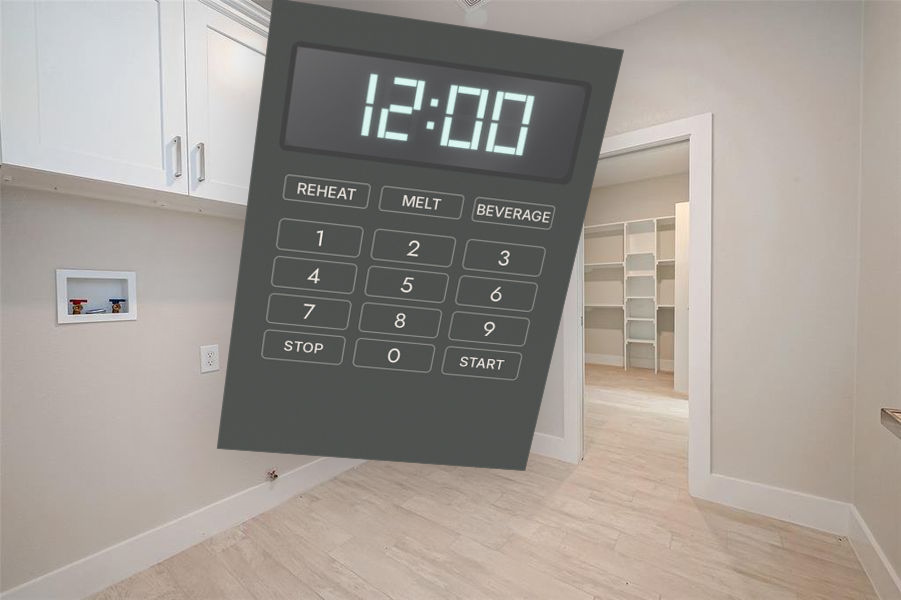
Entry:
12 h 00 min
